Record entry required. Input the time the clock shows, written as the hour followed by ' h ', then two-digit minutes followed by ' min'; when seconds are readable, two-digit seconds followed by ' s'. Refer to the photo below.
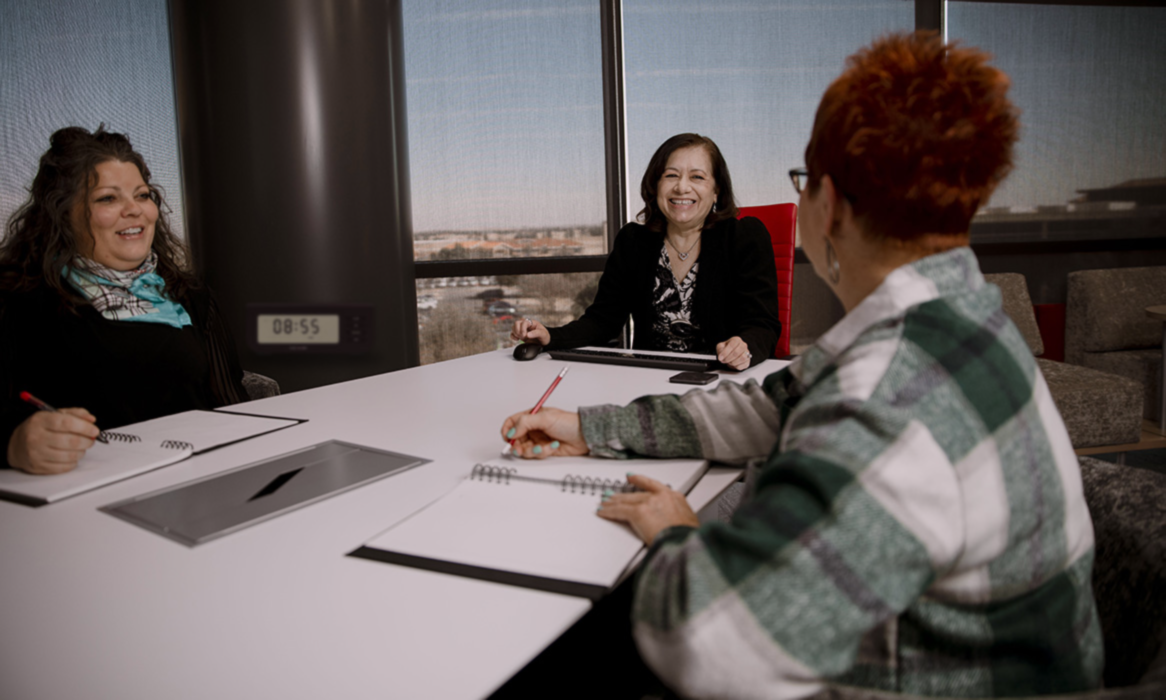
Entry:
8 h 55 min
